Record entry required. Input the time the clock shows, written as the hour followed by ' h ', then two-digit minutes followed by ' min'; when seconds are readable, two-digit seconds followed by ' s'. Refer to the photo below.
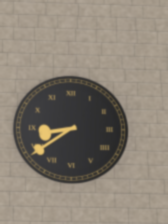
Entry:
8 h 39 min
